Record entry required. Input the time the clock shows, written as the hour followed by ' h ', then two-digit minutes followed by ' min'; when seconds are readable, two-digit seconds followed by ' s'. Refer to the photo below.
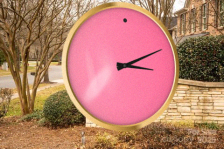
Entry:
3 h 11 min
